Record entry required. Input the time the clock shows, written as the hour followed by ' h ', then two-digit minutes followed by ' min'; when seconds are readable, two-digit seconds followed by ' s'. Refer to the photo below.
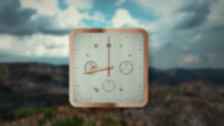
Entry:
8 h 43 min
